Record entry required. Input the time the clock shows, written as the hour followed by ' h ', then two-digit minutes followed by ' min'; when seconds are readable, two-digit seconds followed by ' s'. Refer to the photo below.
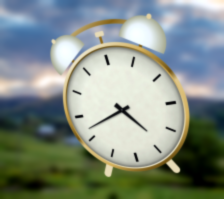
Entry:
4 h 42 min
